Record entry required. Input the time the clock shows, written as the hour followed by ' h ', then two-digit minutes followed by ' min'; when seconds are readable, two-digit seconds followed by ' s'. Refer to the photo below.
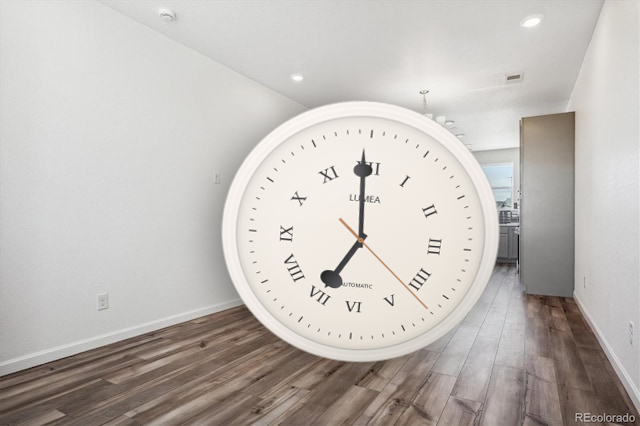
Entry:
6 h 59 min 22 s
